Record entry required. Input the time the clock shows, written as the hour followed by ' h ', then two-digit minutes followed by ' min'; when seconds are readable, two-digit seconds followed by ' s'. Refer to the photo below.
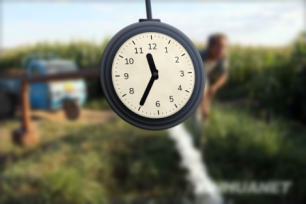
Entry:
11 h 35 min
